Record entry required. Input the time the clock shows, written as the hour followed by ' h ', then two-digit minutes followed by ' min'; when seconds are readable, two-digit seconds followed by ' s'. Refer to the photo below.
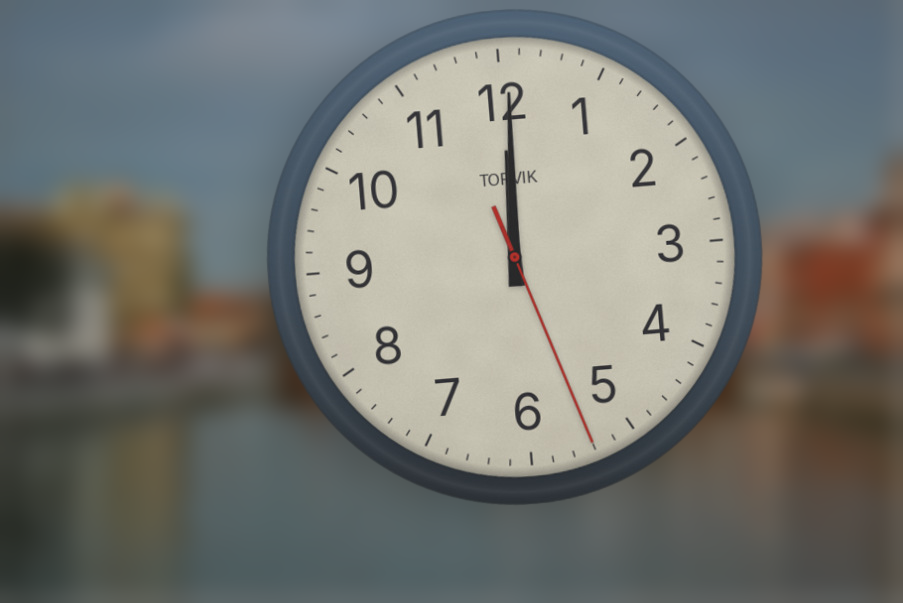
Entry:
12 h 00 min 27 s
